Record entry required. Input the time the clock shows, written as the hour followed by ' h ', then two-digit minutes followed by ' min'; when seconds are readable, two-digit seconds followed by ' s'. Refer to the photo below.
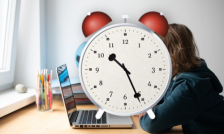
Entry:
10 h 26 min
